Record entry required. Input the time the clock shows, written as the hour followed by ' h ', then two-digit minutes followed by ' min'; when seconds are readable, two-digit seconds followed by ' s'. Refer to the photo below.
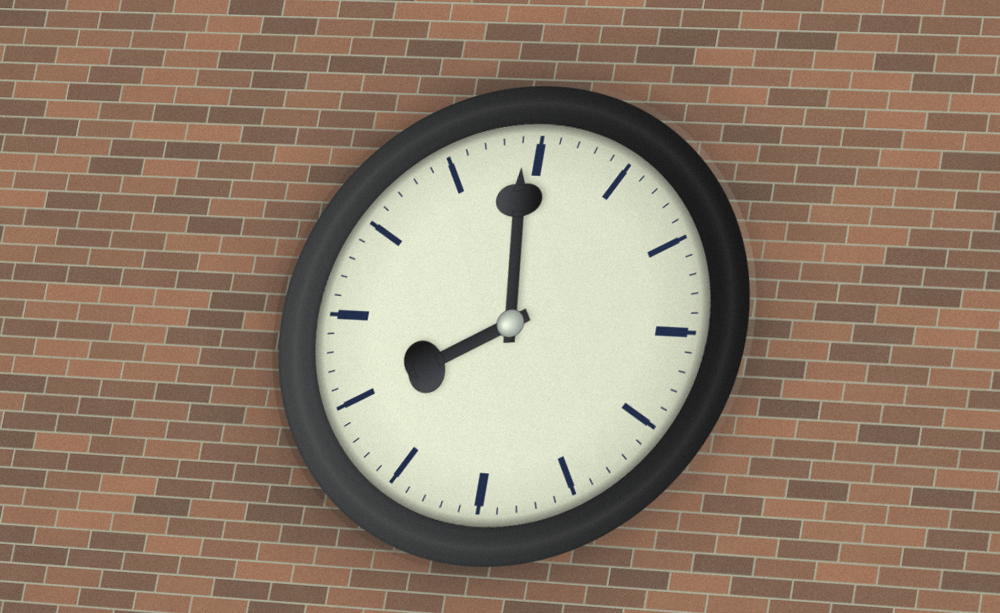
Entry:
7 h 59 min
